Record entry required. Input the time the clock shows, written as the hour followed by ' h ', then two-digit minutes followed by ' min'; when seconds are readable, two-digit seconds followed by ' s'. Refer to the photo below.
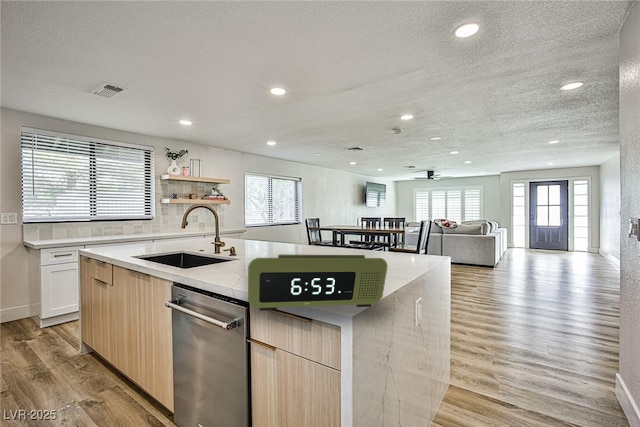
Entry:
6 h 53 min
